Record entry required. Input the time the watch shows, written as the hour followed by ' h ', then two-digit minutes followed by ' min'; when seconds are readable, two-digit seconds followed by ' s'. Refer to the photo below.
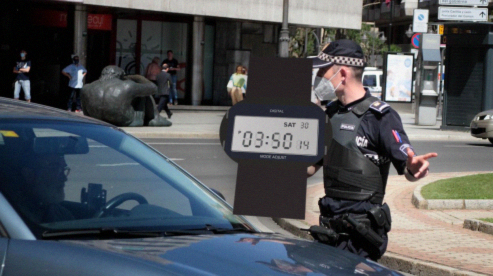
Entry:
3 h 50 min 14 s
